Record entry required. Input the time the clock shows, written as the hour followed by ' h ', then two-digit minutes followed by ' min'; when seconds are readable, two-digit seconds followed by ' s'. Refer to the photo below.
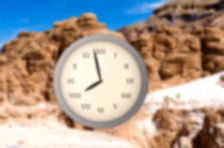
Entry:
7 h 58 min
